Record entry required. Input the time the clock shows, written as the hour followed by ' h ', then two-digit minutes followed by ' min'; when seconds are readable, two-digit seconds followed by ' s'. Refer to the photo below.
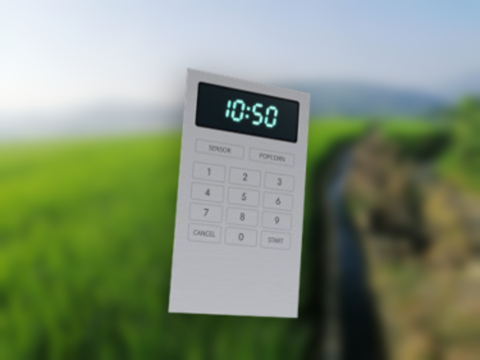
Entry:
10 h 50 min
